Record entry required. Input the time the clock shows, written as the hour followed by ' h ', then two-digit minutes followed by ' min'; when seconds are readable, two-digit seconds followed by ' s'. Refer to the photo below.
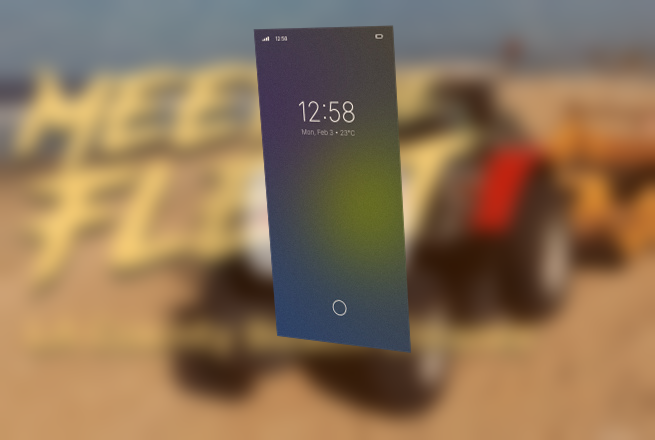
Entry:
12 h 58 min
